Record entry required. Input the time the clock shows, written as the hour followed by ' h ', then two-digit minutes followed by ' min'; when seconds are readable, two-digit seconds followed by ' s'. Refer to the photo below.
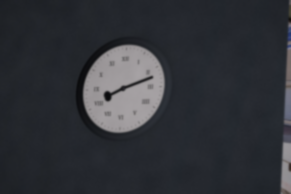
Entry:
8 h 12 min
